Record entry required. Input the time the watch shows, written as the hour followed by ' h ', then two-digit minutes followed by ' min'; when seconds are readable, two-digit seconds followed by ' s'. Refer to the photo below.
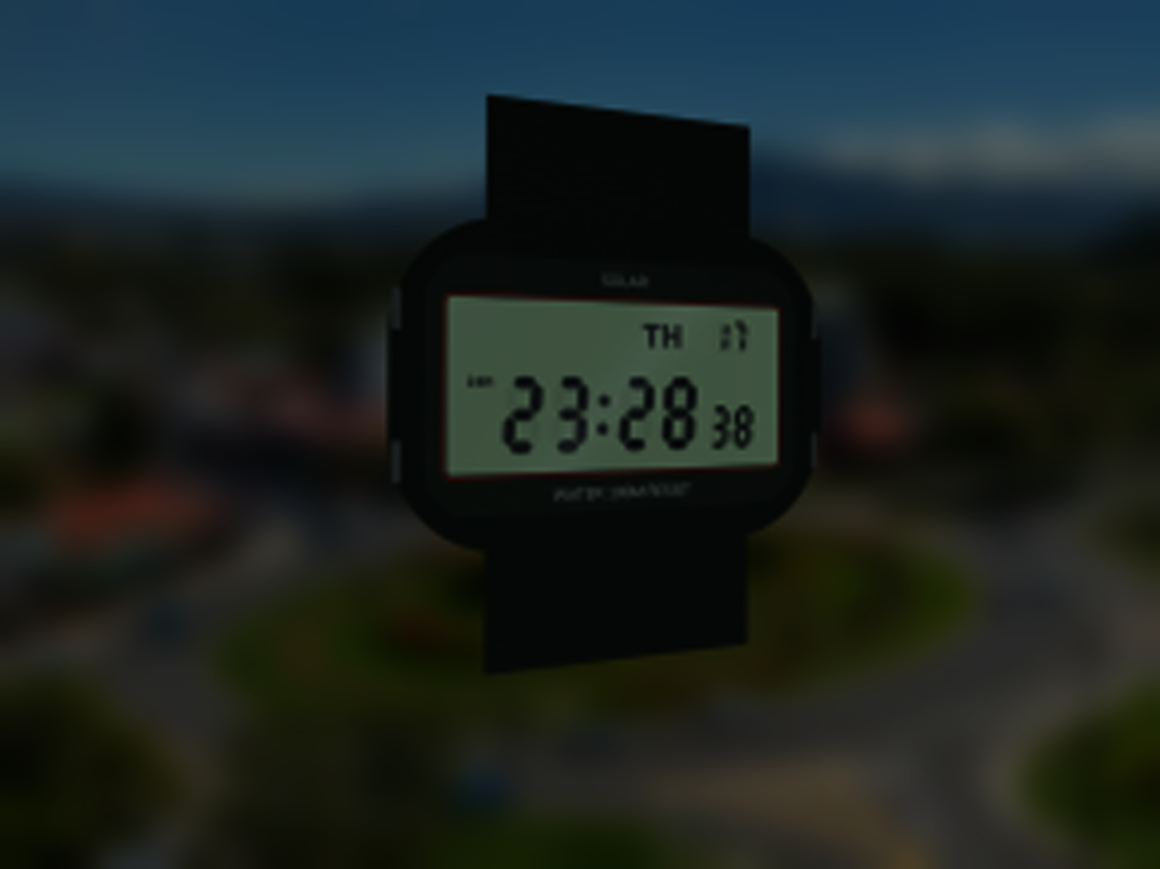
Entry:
23 h 28 min 38 s
